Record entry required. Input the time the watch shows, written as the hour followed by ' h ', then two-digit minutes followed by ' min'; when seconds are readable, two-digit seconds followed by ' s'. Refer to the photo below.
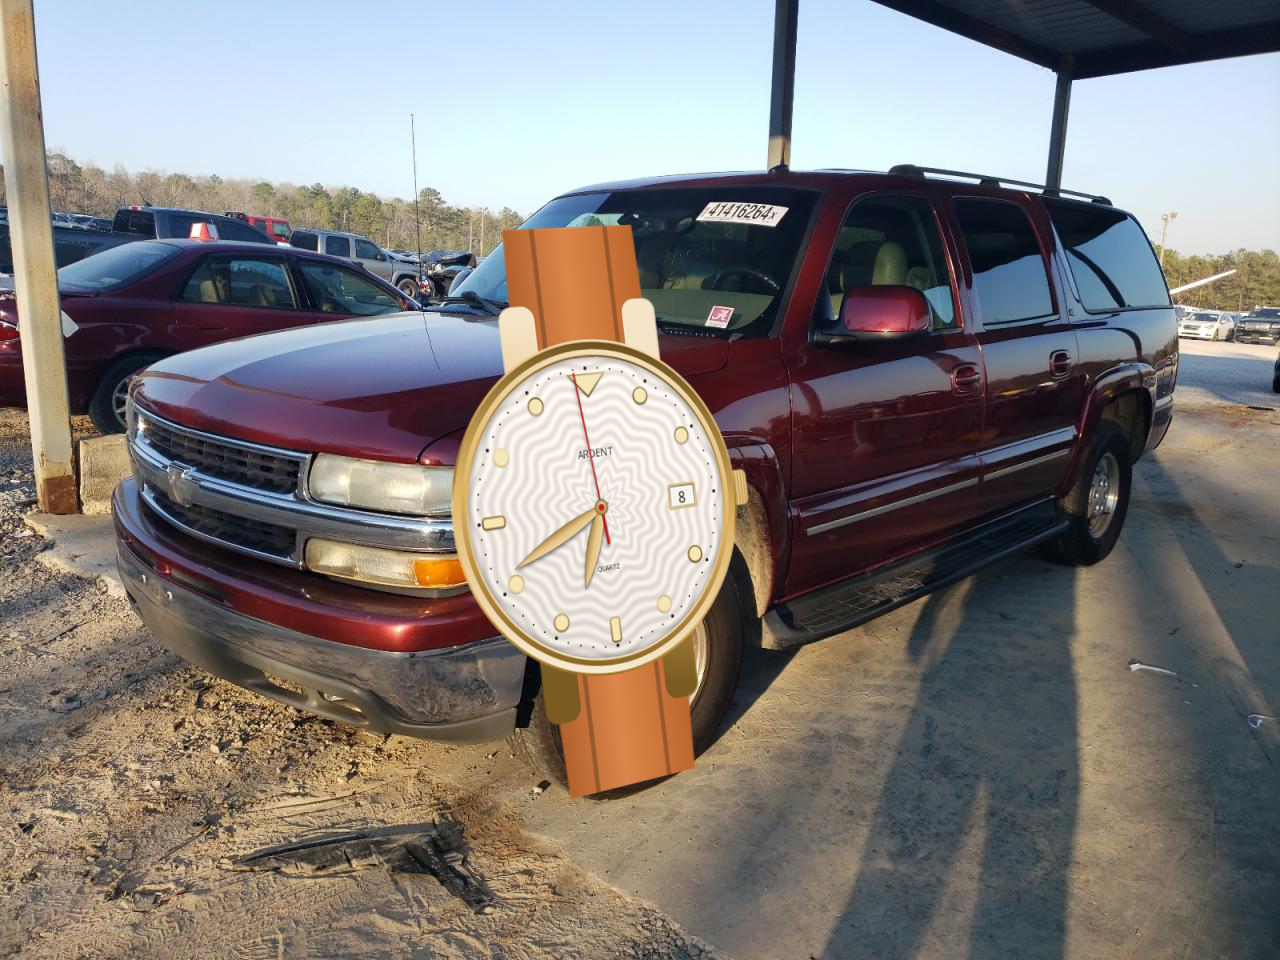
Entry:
6 h 40 min 59 s
